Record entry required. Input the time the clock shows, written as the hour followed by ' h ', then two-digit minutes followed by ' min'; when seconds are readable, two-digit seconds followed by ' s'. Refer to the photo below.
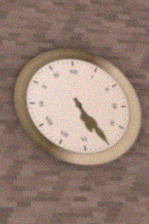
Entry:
5 h 25 min
